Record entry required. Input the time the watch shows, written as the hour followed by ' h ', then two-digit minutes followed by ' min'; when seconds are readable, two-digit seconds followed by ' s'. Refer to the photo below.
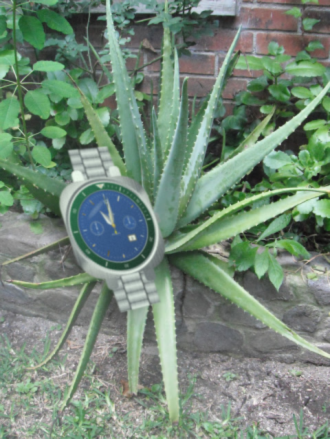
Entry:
11 h 01 min
